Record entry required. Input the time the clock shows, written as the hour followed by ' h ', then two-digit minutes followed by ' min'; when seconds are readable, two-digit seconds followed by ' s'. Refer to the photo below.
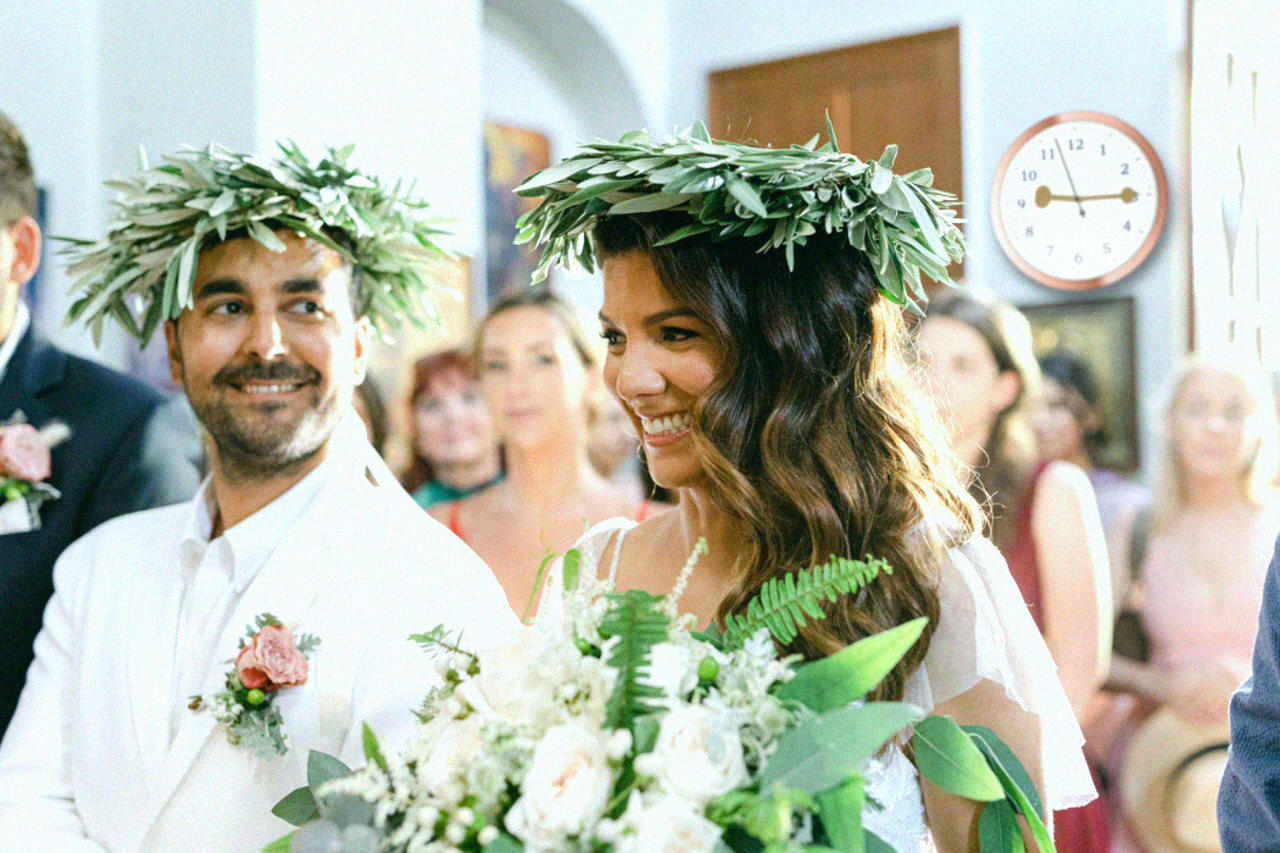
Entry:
9 h 14 min 57 s
